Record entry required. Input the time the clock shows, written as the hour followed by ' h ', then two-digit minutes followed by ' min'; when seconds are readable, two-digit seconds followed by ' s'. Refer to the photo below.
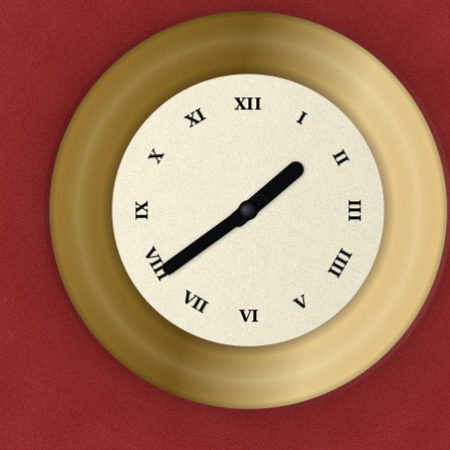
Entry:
1 h 39 min
